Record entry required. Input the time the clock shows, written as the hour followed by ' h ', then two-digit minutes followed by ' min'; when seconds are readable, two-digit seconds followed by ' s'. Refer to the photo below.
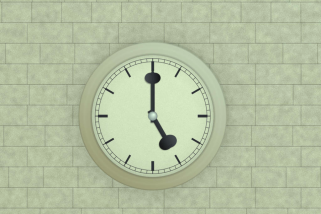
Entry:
5 h 00 min
